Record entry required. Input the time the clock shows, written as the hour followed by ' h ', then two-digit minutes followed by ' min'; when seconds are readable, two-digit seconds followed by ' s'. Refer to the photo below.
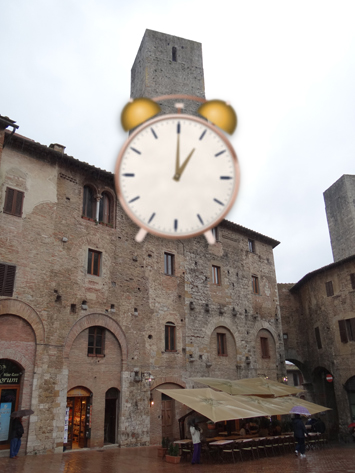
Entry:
1 h 00 min
